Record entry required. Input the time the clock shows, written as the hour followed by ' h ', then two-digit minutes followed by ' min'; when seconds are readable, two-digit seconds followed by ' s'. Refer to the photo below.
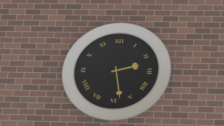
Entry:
2 h 28 min
